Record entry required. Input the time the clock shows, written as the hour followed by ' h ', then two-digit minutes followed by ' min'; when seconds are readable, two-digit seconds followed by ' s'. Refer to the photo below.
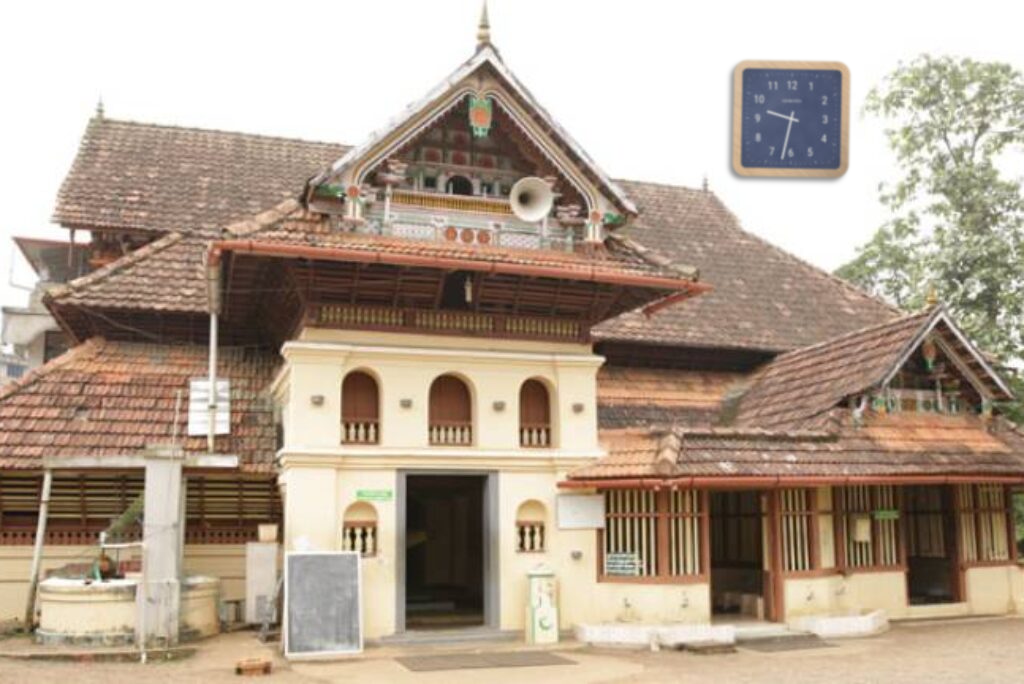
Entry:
9 h 32 min
